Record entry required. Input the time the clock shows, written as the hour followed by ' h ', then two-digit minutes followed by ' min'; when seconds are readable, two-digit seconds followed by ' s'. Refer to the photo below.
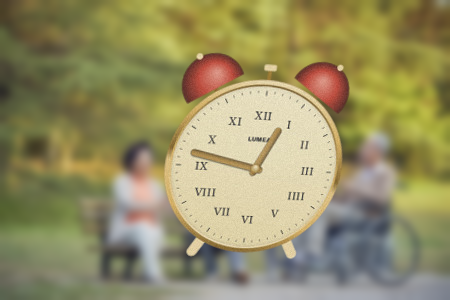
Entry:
12 h 47 min
